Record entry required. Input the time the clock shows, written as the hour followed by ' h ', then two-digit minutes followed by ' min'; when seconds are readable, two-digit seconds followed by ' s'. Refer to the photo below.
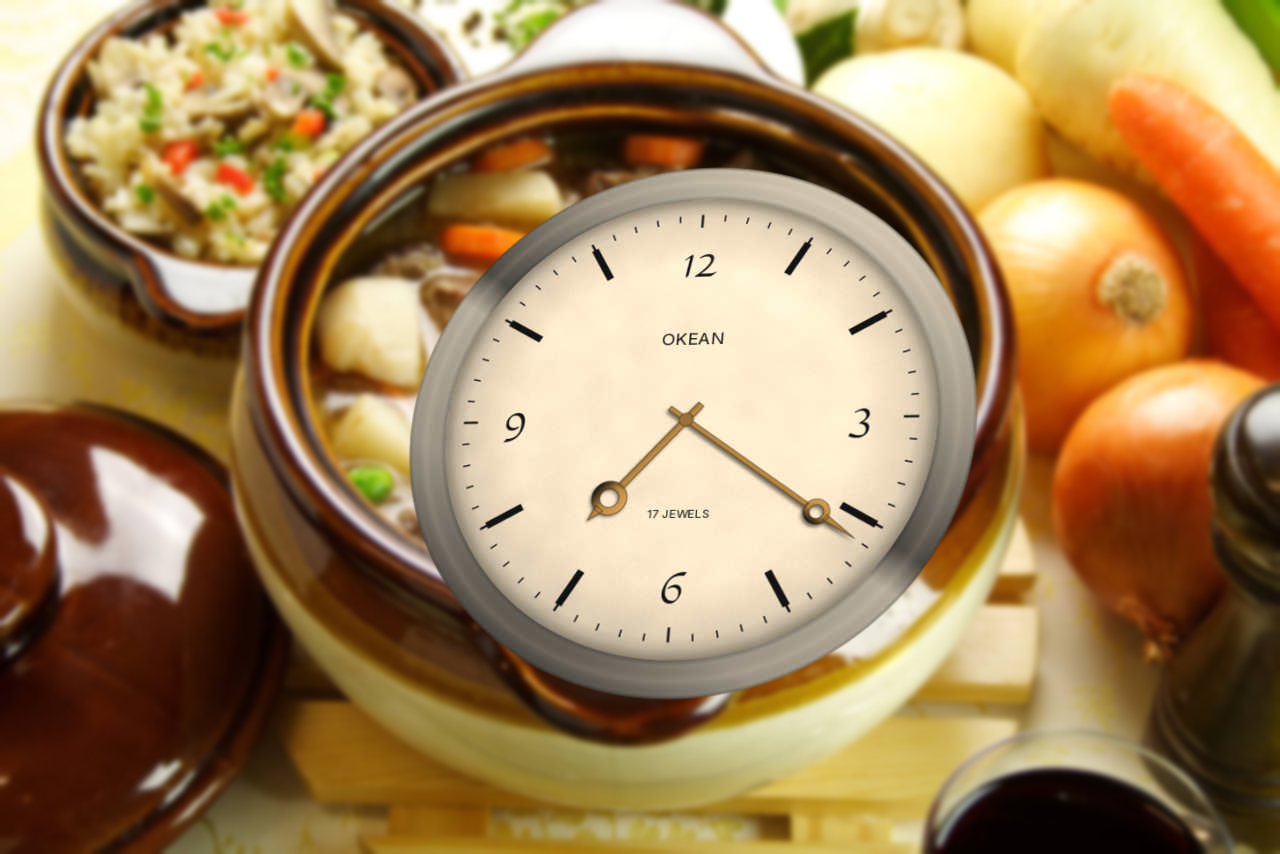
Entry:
7 h 21 min
